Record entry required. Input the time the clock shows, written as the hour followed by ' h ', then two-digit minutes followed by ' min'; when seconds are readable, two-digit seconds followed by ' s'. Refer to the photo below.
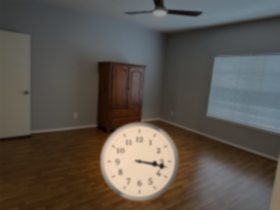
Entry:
3 h 17 min
